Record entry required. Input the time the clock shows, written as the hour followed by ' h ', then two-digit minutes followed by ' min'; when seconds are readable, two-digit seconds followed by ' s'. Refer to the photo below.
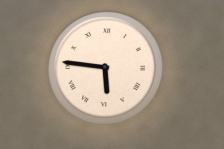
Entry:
5 h 46 min
